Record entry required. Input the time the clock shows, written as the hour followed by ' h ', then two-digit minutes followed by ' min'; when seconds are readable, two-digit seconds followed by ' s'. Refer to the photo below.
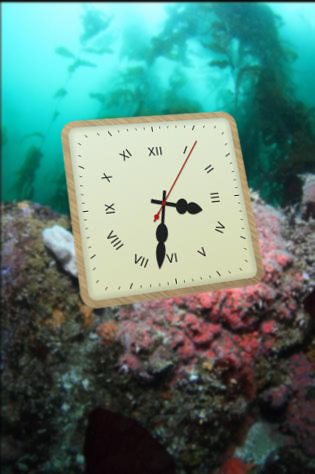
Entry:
3 h 32 min 06 s
